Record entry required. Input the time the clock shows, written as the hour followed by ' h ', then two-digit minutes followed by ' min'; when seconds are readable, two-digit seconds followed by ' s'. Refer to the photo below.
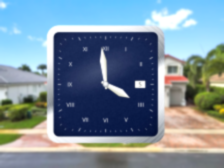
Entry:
3 h 59 min
